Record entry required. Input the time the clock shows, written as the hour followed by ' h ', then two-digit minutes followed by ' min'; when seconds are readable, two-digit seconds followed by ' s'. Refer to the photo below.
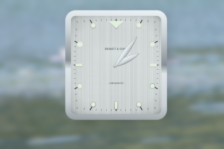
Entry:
2 h 06 min
